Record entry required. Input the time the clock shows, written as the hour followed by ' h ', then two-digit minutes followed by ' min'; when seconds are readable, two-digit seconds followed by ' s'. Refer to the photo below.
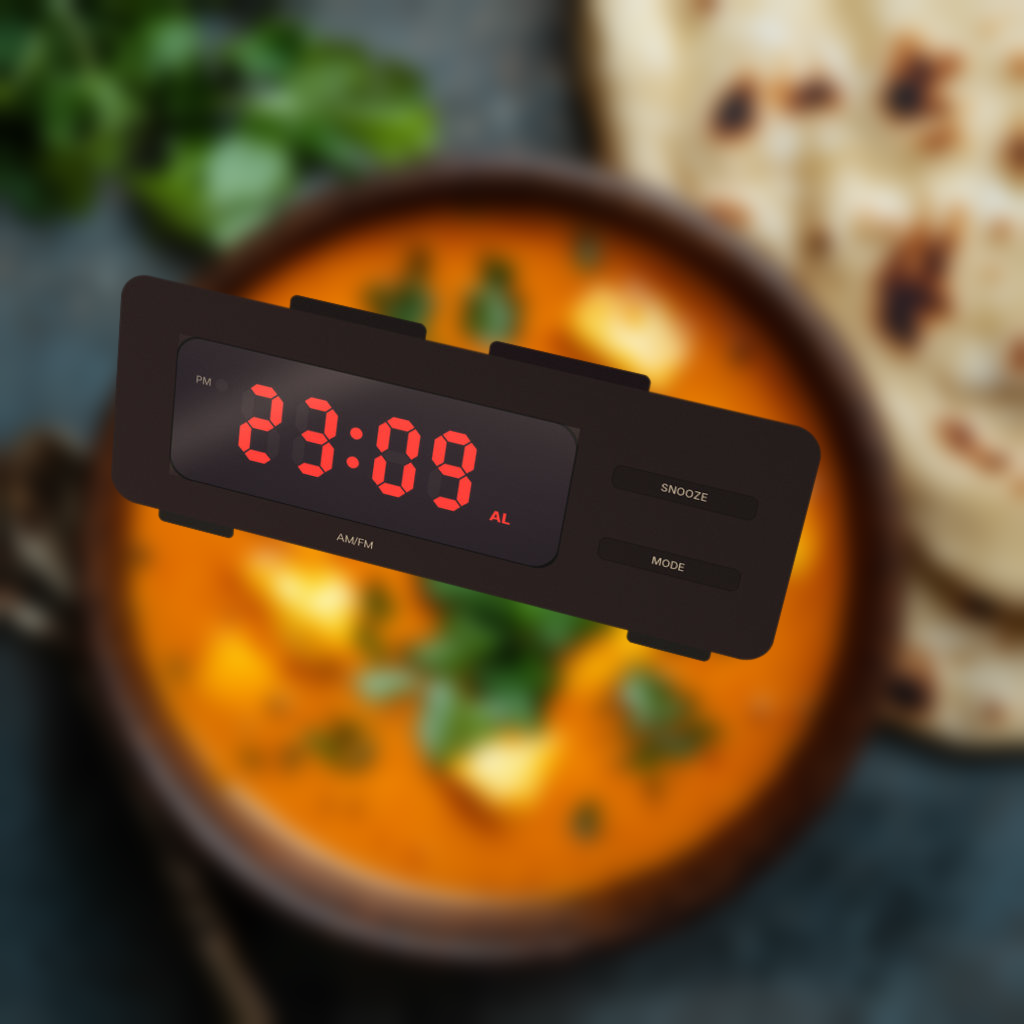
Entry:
23 h 09 min
